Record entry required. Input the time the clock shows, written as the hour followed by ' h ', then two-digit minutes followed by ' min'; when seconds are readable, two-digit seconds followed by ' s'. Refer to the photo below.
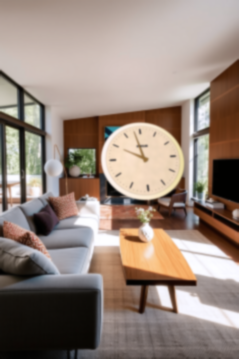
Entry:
9 h 58 min
